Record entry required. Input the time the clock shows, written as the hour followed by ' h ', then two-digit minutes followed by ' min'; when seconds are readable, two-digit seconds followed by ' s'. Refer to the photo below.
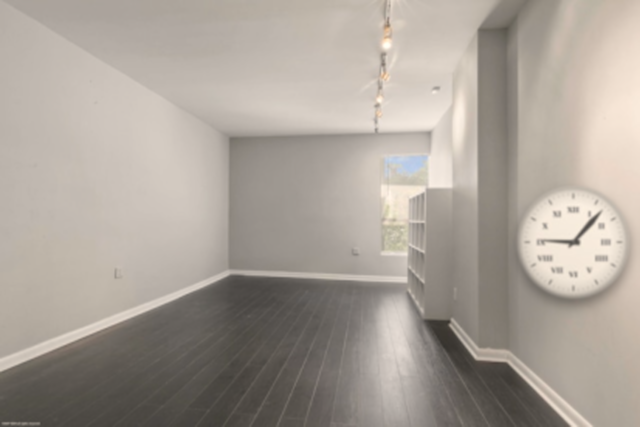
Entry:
9 h 07 min
